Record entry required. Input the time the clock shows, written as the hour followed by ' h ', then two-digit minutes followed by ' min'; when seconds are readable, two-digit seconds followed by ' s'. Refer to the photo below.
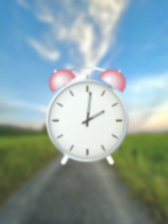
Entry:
2 h 01 min
